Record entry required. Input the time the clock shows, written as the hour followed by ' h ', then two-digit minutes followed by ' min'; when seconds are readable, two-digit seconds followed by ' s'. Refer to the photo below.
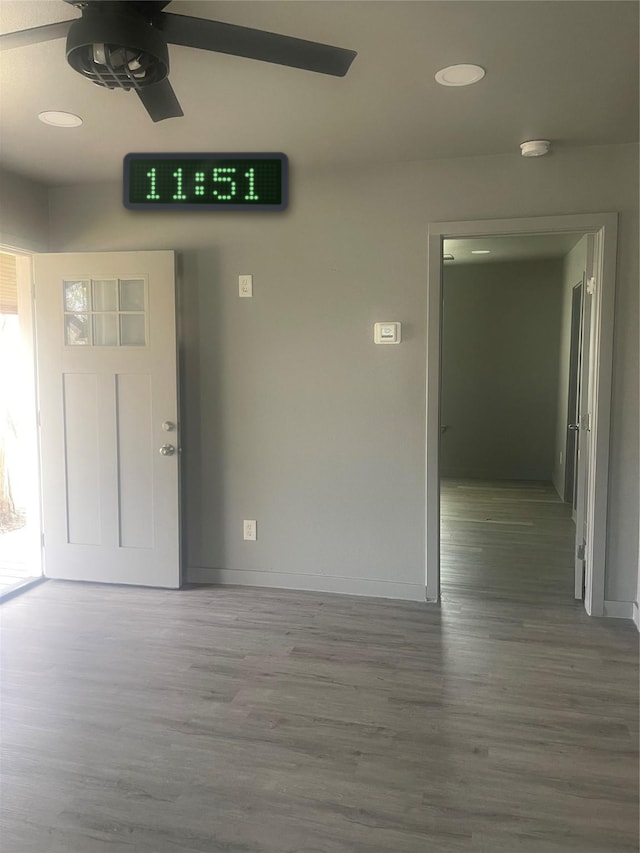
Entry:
11 h 51 min
